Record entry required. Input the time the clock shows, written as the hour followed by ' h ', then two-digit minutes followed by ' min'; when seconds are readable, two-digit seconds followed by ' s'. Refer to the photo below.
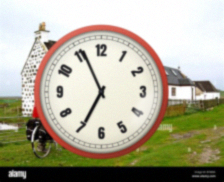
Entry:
6 h 56 min
